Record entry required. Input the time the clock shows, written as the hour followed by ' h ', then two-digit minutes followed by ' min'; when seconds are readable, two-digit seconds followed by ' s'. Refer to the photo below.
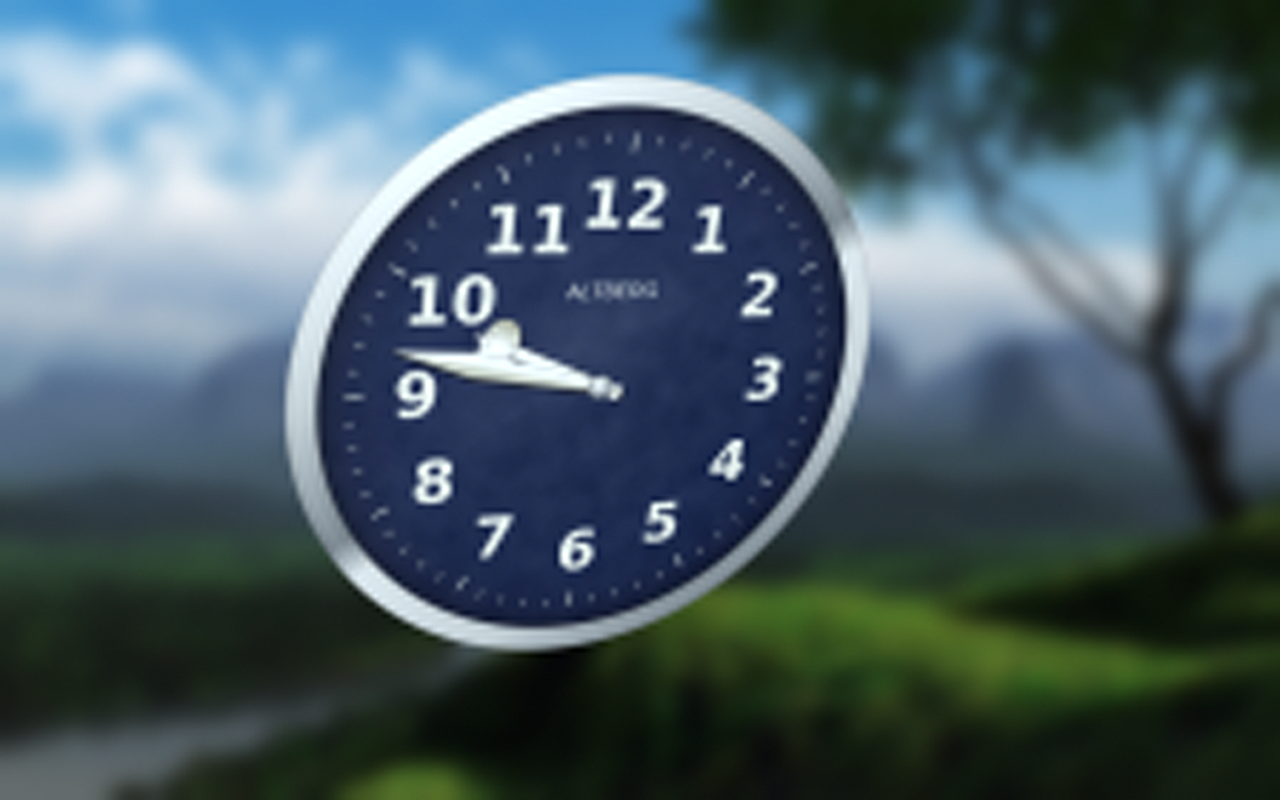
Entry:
9 h 47 min
